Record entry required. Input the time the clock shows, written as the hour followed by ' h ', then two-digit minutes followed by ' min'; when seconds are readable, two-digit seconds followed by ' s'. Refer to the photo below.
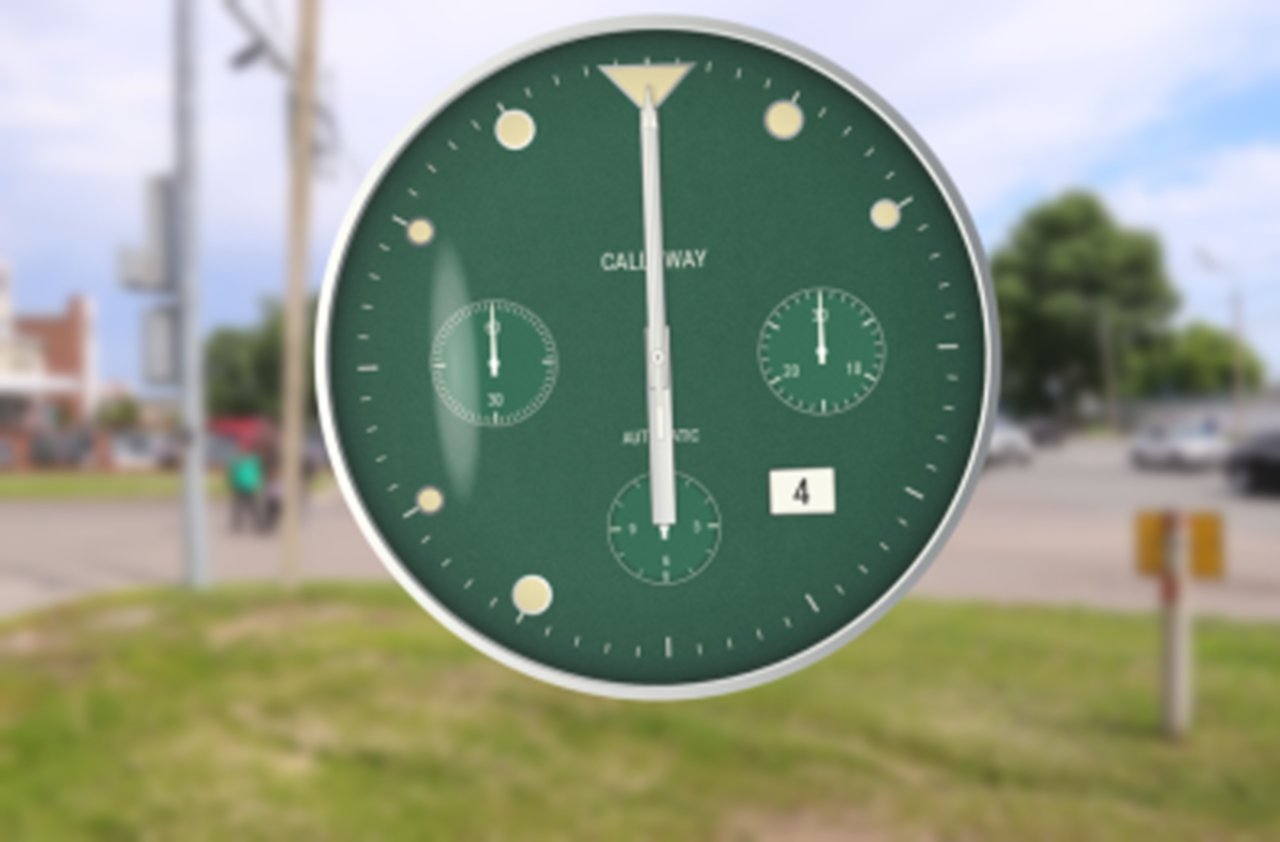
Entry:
6 h 00 min
